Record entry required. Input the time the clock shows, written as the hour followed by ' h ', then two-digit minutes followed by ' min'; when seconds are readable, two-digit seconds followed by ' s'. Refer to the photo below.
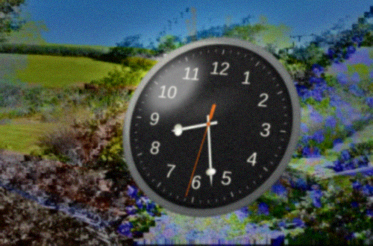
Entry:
8 h 27 min 31 s
